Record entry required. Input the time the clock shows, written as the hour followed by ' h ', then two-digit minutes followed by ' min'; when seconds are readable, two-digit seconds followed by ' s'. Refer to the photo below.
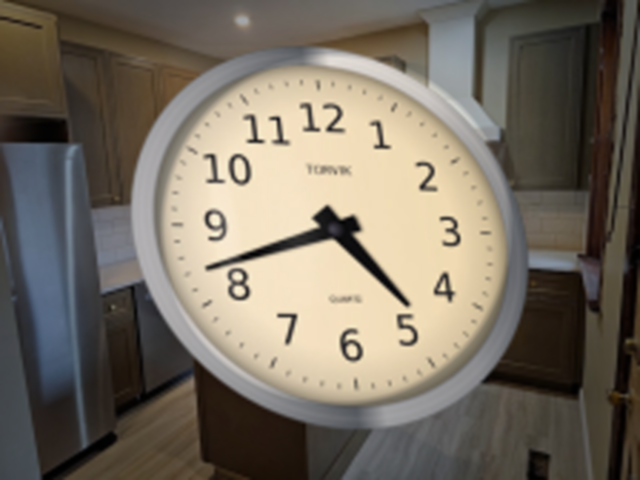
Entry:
4 h 42 min
